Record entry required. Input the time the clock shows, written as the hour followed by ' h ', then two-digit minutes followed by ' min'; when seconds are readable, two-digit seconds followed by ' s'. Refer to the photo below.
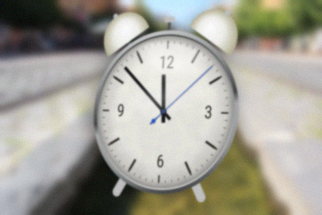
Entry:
11 h 52 min 08 s
